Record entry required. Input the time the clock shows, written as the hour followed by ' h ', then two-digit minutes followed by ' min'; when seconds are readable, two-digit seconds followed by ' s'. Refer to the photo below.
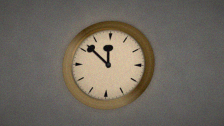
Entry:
11 h 52 min
